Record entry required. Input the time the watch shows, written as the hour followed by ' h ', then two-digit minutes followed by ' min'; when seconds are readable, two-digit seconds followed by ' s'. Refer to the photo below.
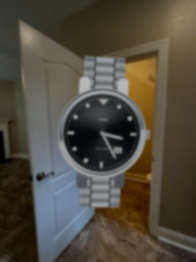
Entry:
3 h 25 min
